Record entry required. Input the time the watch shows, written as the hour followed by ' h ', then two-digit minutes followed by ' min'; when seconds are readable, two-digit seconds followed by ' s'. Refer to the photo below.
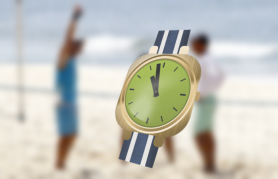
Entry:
10 h 58 min
